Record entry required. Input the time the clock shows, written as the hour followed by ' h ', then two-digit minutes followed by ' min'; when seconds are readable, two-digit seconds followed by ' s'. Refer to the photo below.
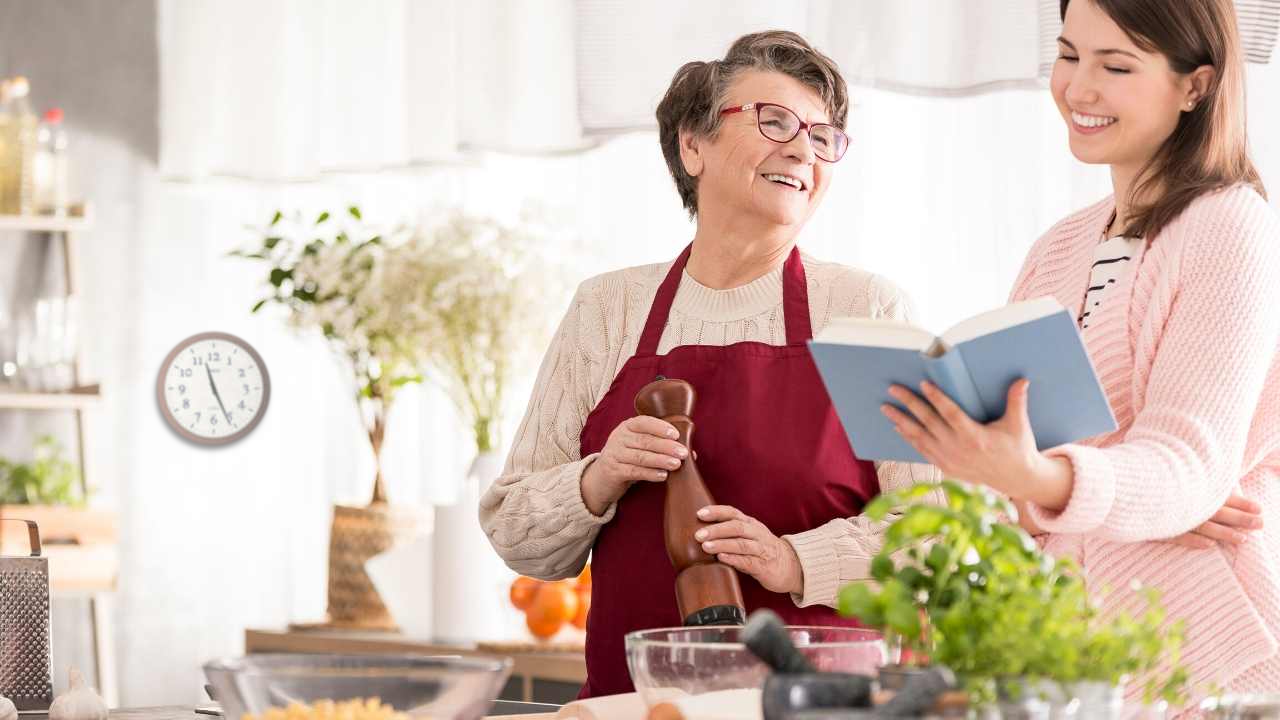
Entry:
11 h 26 min
